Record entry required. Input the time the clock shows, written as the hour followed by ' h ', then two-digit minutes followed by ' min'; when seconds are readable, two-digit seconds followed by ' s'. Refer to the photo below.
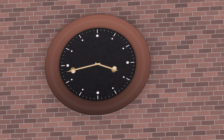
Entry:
3 h 43 min
